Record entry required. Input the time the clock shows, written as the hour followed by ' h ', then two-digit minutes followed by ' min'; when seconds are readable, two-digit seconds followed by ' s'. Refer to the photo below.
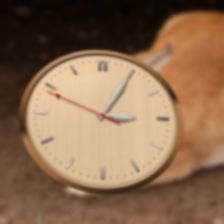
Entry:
3 h 04 min 49 s
